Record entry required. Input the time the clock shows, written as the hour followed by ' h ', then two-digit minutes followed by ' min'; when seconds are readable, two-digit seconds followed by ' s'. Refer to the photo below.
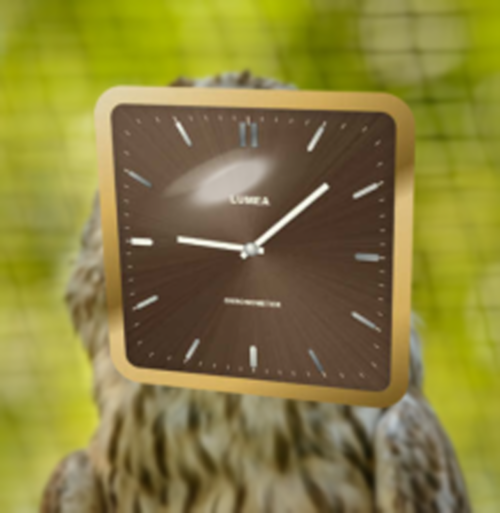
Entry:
9 h 08 min
